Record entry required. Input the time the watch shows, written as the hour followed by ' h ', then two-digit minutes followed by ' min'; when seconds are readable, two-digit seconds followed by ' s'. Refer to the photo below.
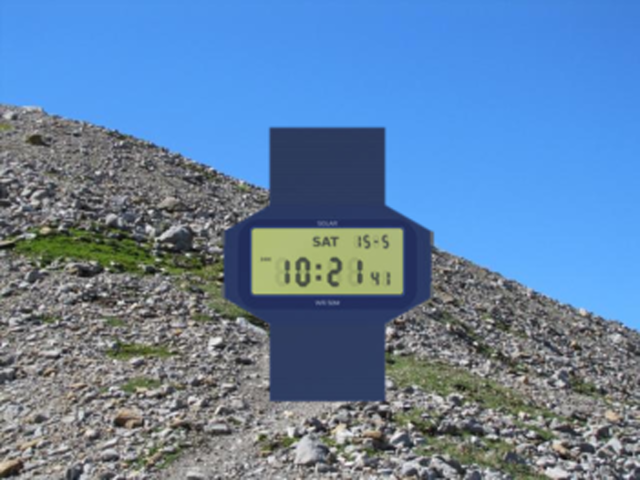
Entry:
10 h 21 min 41 s
